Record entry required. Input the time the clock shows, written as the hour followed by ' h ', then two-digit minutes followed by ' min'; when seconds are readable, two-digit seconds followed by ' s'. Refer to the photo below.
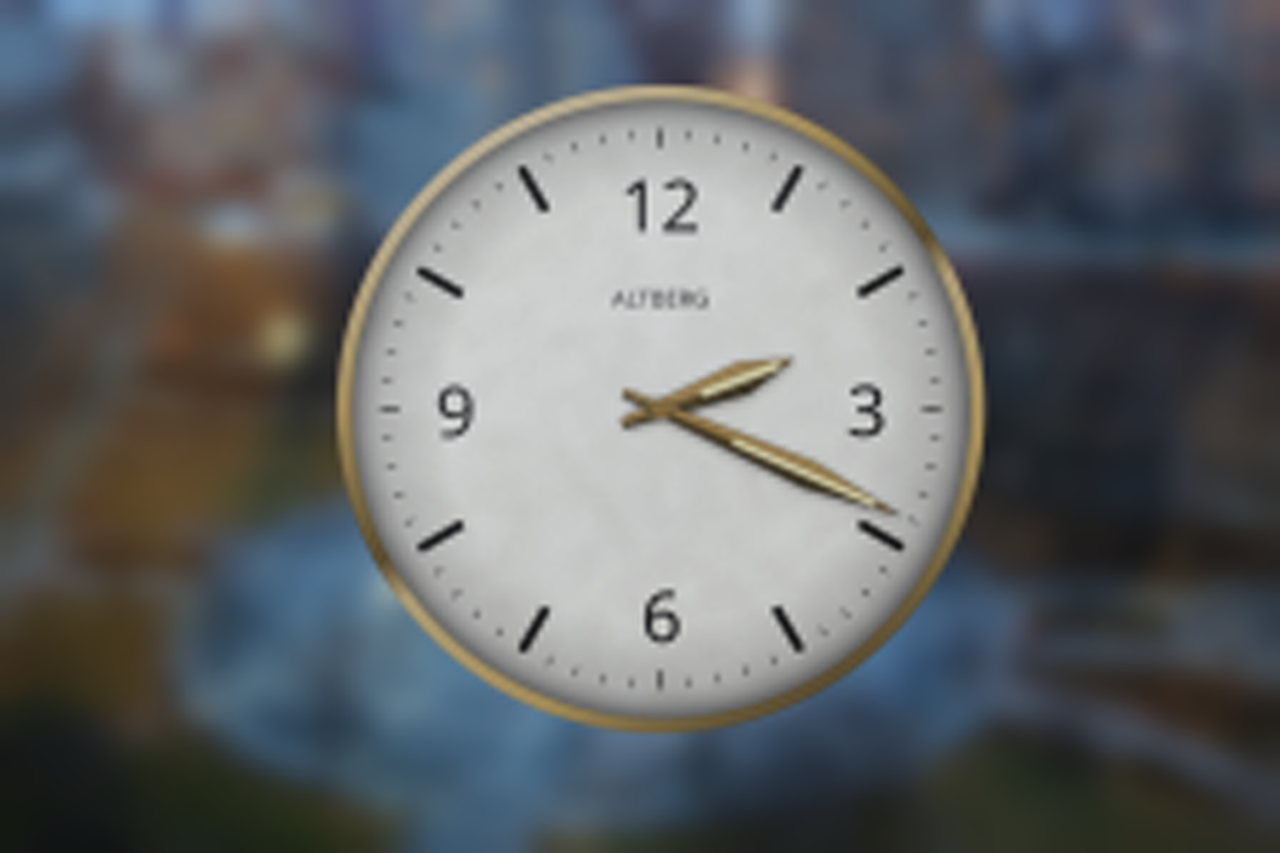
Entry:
2 h 19 min
